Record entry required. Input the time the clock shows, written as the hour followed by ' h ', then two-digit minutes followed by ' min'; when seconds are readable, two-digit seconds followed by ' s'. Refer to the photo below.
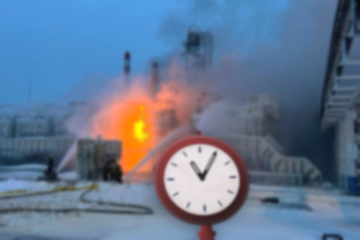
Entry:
11 h 05 min
